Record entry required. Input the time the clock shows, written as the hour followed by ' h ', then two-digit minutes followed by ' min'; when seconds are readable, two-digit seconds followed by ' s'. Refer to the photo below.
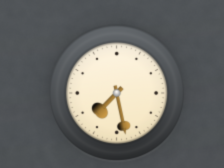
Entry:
7 h 28 min
